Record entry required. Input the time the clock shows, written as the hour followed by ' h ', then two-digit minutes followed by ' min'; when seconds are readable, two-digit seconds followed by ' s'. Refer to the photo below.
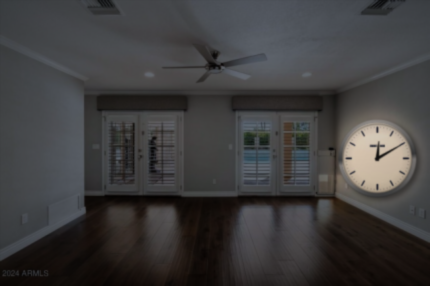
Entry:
12 h 10 min
